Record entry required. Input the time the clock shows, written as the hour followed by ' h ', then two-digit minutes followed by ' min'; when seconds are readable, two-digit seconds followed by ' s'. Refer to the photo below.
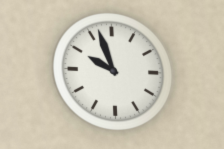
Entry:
9 h 57 min
